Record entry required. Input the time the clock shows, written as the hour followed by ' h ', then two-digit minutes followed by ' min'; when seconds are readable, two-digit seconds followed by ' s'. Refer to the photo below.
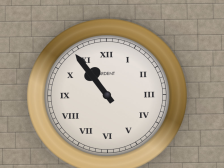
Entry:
10 h 54 min
